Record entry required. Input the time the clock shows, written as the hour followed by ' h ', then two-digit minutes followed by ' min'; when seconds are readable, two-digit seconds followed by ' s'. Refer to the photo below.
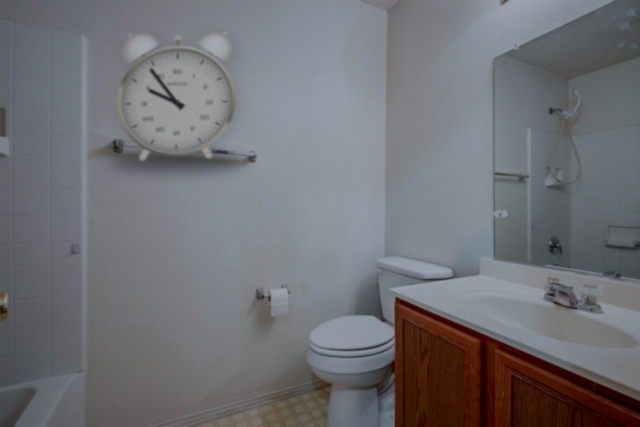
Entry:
9 h 54 min
